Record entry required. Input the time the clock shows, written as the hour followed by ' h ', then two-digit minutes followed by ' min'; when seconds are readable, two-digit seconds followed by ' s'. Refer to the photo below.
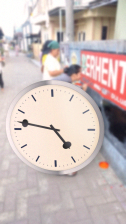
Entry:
4 h 47 min
